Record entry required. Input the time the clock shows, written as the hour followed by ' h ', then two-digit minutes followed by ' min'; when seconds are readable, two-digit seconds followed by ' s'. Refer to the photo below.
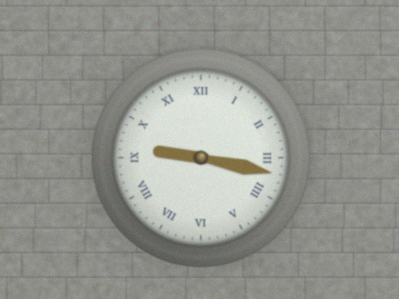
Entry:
9 h 17 min
